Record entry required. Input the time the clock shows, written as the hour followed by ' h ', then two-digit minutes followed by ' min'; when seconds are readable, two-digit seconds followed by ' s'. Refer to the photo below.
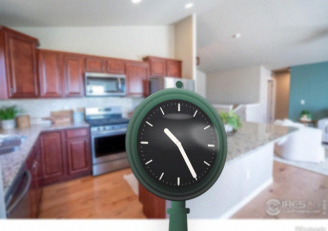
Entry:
10 h 25 min
